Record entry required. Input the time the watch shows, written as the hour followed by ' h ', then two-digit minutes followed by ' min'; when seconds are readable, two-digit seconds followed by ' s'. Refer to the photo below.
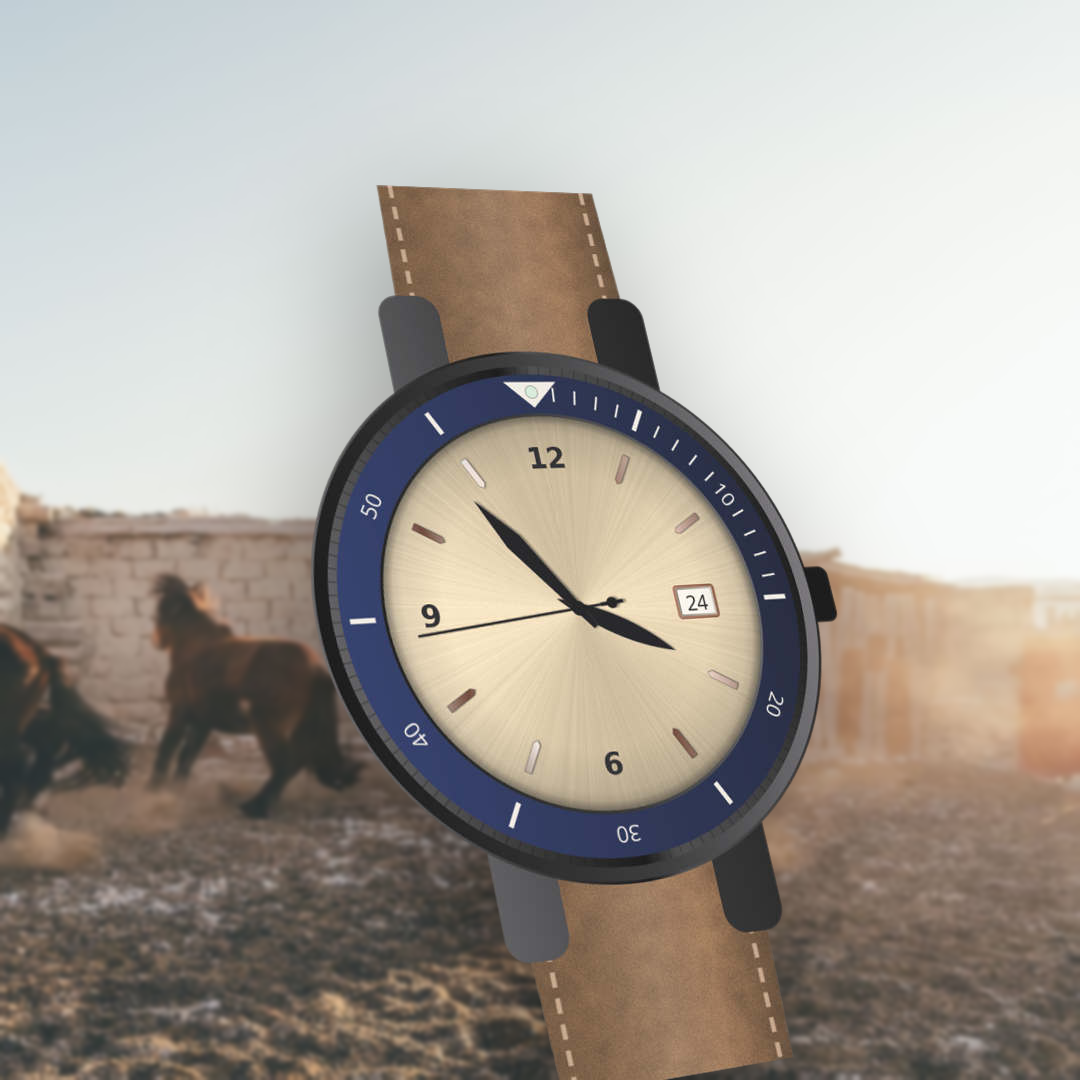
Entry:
3 h 53 min 44 s
